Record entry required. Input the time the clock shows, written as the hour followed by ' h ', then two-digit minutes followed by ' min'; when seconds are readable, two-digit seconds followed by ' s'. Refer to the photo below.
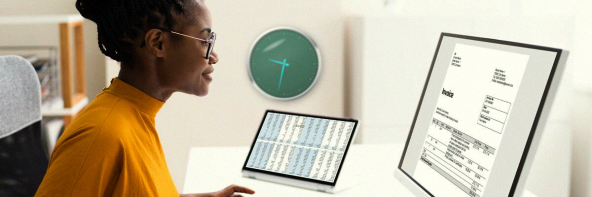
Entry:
9 h 32 min
